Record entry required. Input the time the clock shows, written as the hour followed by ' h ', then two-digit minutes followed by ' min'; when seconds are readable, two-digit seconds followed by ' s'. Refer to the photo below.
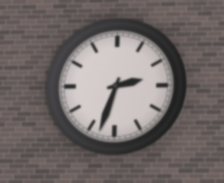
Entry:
2 h 33 min
